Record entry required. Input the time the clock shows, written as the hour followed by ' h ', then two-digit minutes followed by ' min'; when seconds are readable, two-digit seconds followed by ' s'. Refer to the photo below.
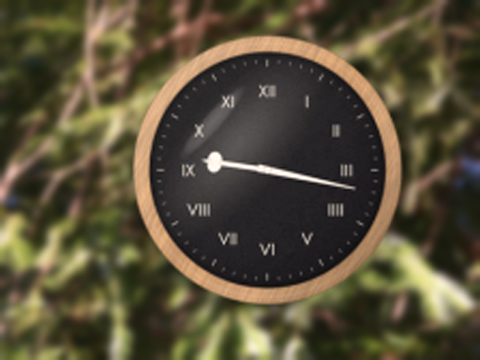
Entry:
9 h 17 min
